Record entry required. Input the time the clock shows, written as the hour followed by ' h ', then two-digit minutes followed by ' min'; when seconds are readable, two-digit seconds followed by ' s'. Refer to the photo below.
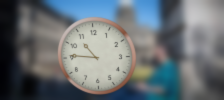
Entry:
10 h 46 min
